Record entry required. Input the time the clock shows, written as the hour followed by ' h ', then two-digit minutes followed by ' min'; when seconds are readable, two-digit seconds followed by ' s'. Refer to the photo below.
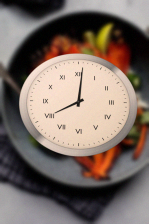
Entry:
8 h 01 min
